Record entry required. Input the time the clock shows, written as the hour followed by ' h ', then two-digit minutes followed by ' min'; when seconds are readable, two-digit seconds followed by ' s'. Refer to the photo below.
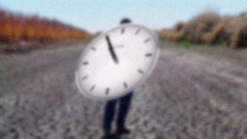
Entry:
10 h 55 min
